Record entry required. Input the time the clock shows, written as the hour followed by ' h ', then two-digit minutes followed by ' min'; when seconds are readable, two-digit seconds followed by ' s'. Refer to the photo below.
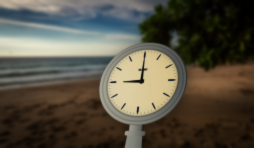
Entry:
9 h 00 min
